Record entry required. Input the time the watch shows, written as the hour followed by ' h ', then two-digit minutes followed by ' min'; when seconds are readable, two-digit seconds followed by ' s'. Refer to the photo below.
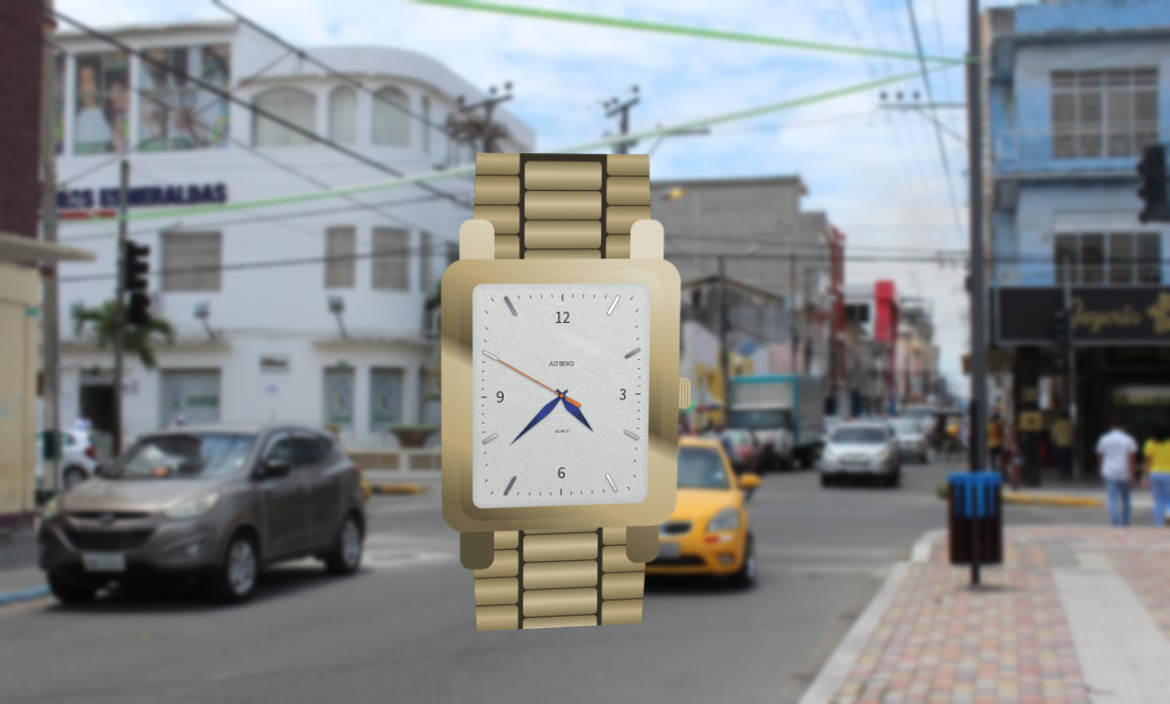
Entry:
4 h 37 min 50 s
